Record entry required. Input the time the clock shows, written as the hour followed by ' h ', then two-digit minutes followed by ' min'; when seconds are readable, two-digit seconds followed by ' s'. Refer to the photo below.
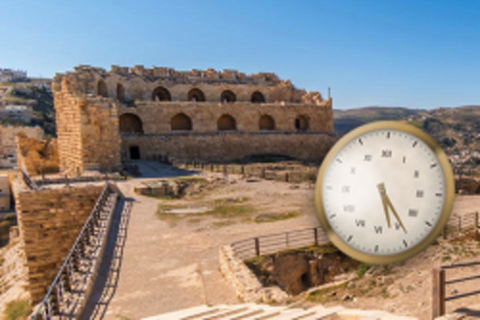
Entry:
5 h 24 min
